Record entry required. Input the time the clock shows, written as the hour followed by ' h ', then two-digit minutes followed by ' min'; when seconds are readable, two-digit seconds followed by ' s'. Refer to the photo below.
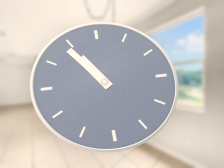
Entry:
10 h 54 min
